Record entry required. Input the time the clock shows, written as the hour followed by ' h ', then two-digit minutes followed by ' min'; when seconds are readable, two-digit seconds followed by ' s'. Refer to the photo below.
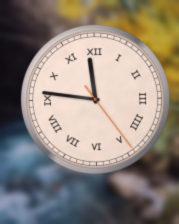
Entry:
11 h 46 min 24 s
